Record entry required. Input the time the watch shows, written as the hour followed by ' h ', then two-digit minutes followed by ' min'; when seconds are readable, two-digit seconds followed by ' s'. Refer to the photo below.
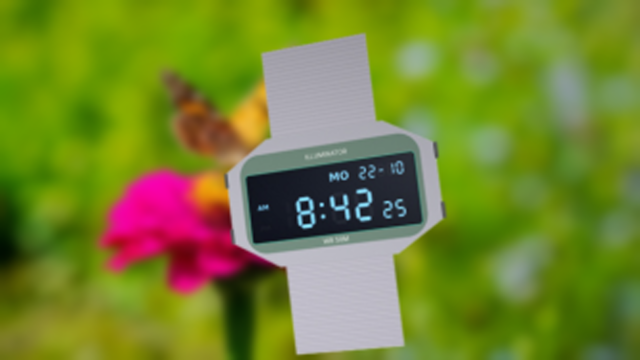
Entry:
8 h 42 min 25 s
